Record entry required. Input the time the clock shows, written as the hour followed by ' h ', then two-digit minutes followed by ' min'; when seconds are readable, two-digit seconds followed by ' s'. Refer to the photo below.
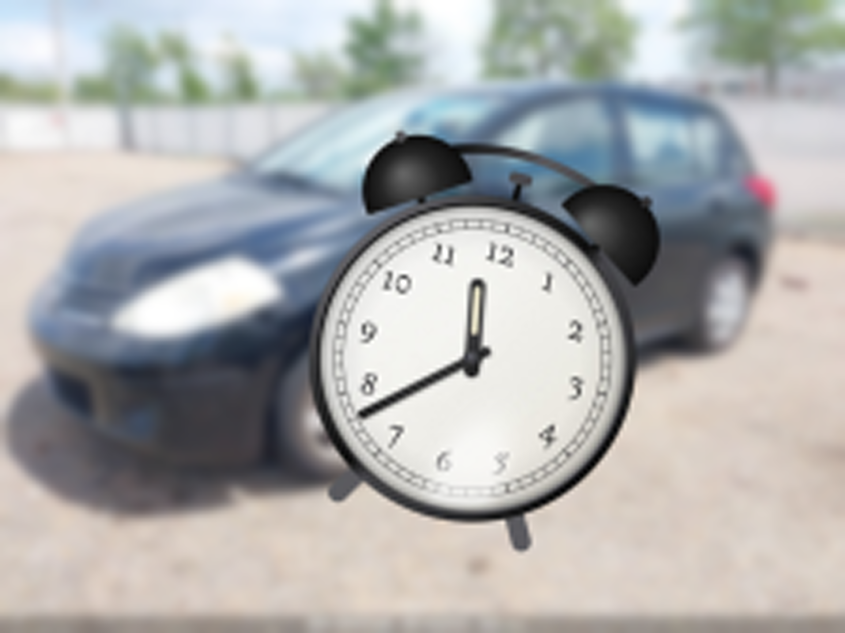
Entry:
11 h 38 min
